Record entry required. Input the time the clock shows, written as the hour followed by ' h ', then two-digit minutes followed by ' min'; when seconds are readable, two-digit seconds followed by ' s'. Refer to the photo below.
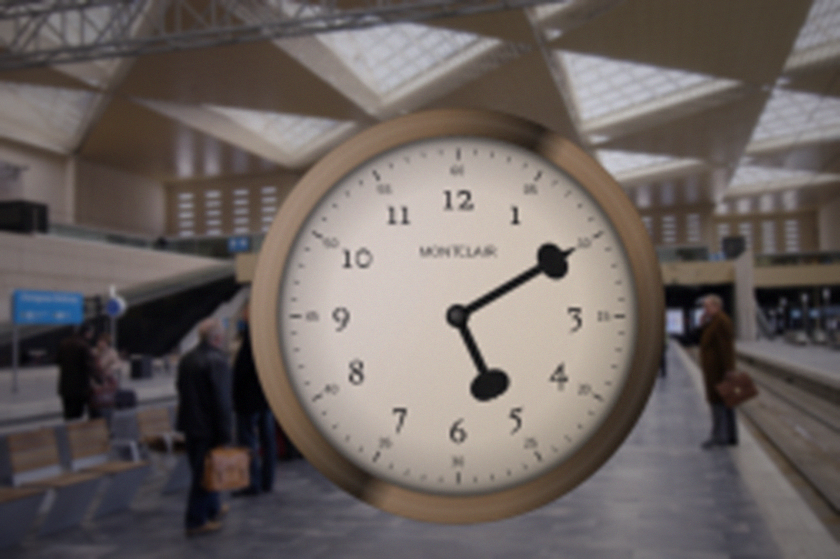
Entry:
5 h 10 min
